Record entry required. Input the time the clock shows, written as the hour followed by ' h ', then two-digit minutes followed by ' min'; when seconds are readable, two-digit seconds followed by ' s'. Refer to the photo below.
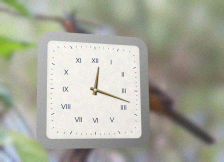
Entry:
12 h 18 min
